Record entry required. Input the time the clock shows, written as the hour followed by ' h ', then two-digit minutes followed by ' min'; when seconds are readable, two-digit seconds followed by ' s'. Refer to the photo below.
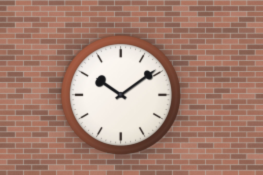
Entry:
10 h 09 min
